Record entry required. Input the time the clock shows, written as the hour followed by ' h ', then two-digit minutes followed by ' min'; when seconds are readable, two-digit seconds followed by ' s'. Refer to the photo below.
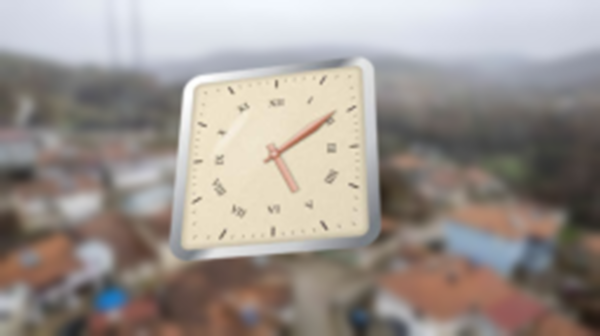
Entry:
5 h 09 min
